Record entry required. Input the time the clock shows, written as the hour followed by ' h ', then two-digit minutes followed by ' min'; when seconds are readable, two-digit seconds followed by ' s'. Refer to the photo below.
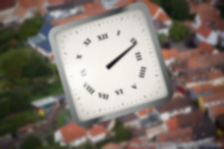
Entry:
2 h 11 min
